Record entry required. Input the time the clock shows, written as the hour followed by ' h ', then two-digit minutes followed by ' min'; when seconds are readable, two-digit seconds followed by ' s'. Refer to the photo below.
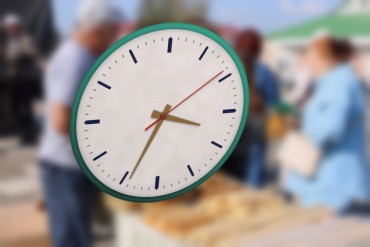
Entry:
3 h 34 min 09 s
